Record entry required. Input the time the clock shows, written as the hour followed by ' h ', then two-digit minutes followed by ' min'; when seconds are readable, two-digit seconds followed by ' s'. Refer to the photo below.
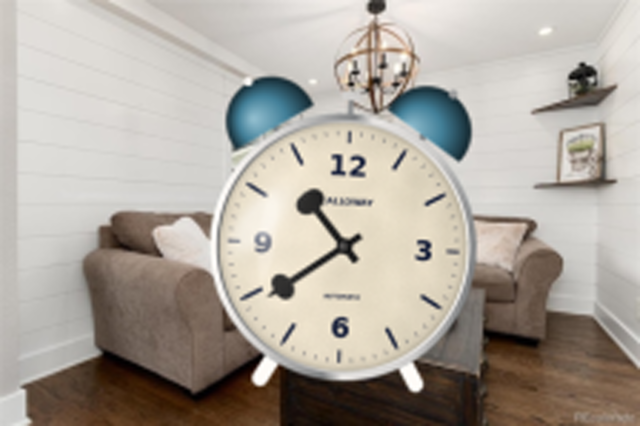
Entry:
10 h 39 min
